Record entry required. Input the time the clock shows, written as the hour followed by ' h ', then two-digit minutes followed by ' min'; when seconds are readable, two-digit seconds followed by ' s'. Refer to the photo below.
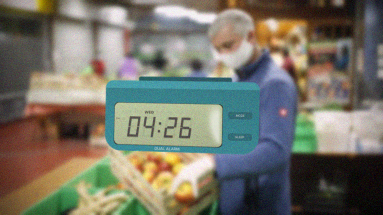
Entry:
4 h 26 min
